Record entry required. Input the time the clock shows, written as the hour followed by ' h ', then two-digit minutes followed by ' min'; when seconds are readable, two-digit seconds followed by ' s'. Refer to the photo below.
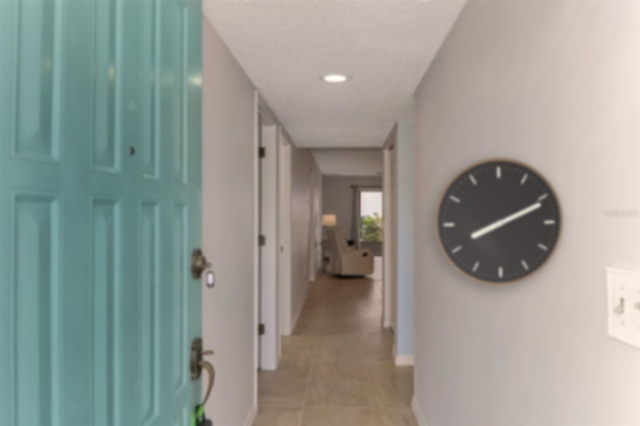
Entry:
8 h 11 min
